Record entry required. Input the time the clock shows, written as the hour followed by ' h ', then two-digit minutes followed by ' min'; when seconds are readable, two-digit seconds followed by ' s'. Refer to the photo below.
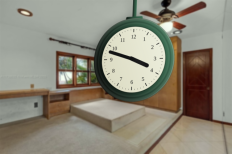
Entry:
3 h 48 min
